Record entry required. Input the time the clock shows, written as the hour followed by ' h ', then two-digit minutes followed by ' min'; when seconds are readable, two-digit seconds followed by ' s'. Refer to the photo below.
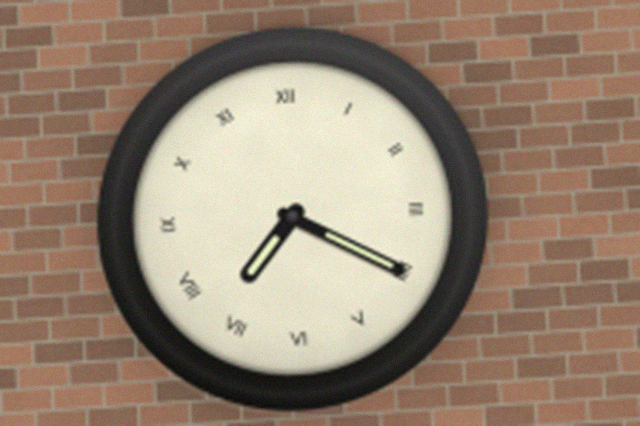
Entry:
7 h 20 min
